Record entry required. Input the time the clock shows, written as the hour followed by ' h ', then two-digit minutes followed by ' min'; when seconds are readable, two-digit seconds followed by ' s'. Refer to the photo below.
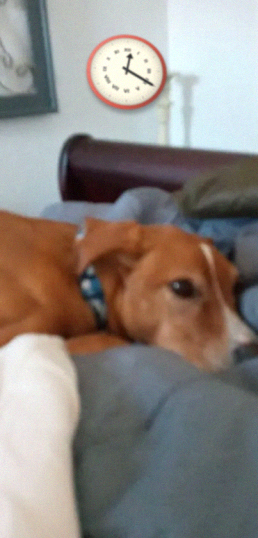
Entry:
12 h 20 min
